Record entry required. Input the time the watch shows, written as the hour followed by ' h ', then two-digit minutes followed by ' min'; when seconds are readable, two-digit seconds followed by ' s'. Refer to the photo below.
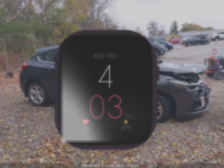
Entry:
4 h 03 min
